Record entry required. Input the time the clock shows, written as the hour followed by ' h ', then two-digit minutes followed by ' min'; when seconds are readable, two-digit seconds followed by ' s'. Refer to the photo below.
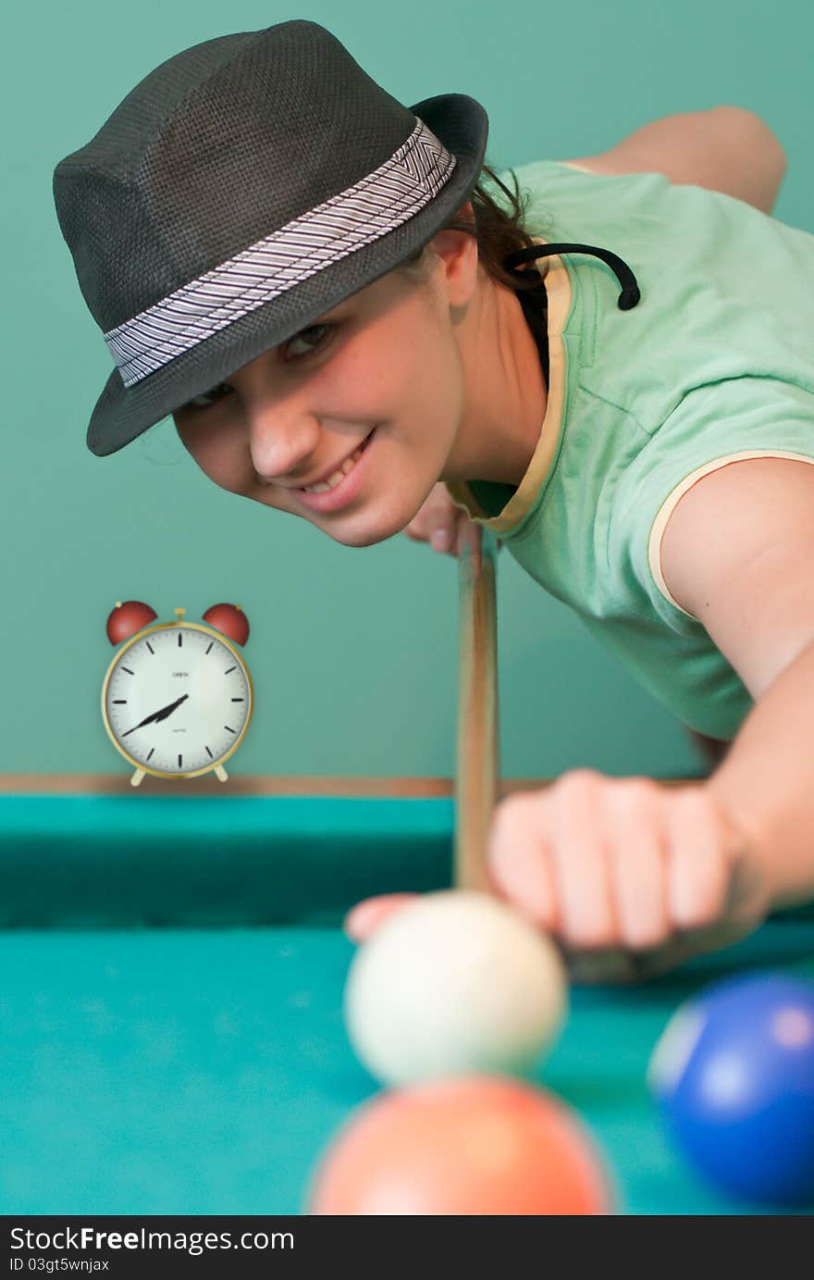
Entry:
7 h 40 min
